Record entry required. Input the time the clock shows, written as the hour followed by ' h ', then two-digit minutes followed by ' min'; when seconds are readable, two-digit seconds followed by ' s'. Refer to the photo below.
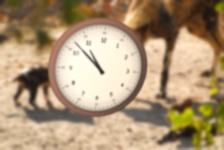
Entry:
10 h 52 min
